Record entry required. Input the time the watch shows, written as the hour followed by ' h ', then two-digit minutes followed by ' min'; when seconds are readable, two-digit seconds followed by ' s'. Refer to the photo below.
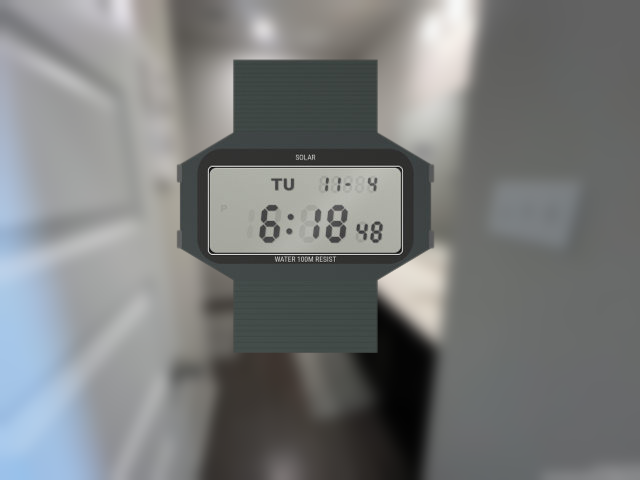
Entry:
6 h 18 min 48 s
